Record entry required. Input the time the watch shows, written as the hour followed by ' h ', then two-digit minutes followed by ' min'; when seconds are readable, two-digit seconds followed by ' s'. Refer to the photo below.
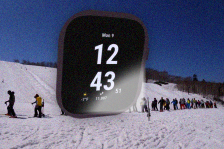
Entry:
12 h 43 min 51 s
